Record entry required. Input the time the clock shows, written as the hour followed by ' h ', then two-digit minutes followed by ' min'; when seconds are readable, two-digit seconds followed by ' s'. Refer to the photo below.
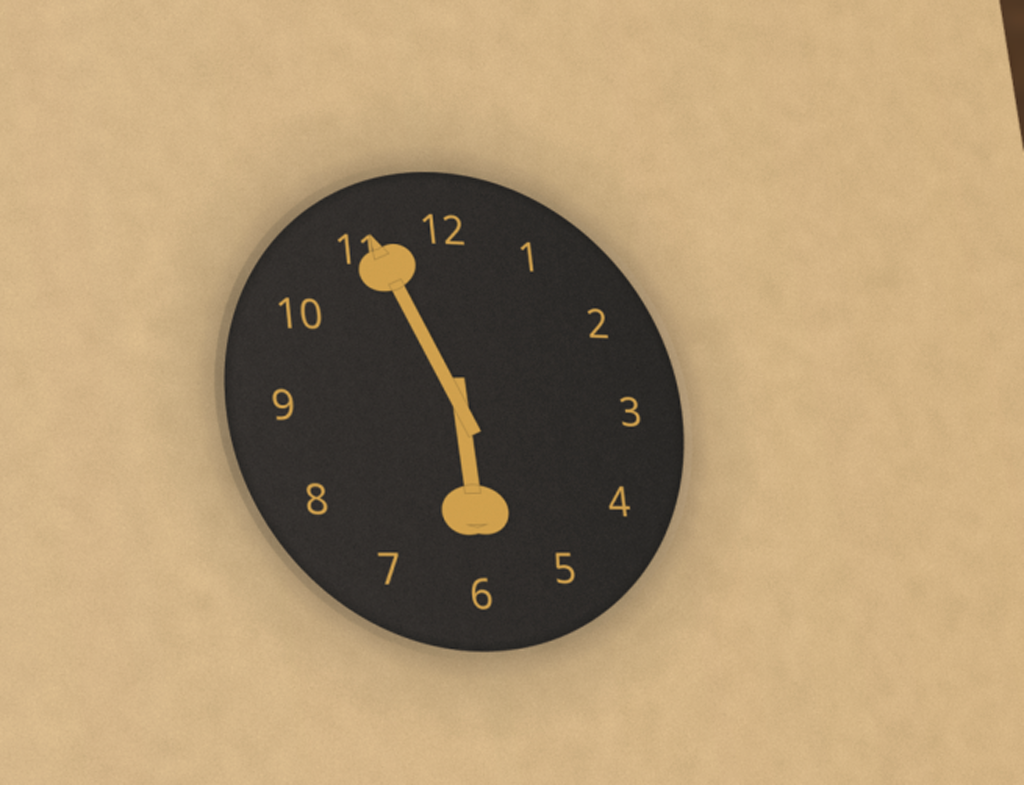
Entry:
5 h 56 min
